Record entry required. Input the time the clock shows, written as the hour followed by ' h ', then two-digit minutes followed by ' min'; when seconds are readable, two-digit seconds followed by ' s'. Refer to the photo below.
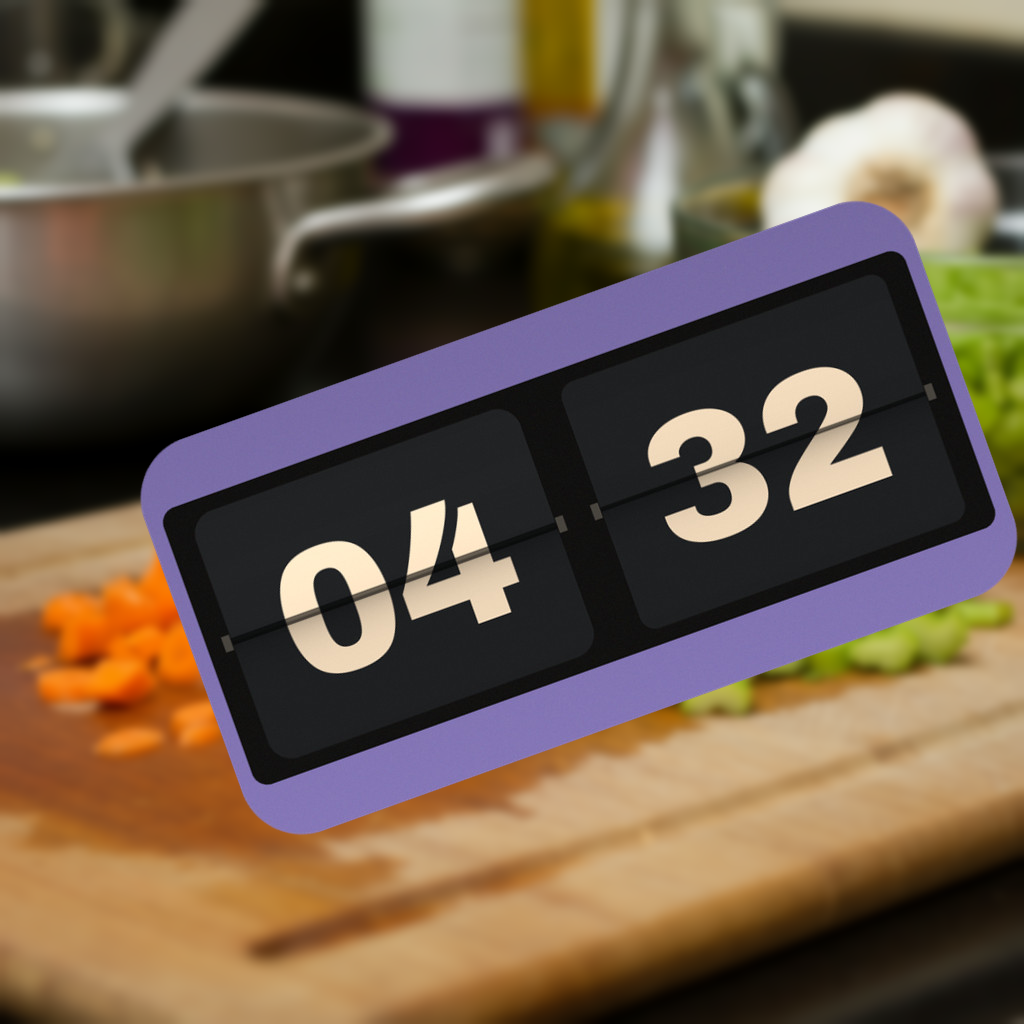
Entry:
4 h 32 min
